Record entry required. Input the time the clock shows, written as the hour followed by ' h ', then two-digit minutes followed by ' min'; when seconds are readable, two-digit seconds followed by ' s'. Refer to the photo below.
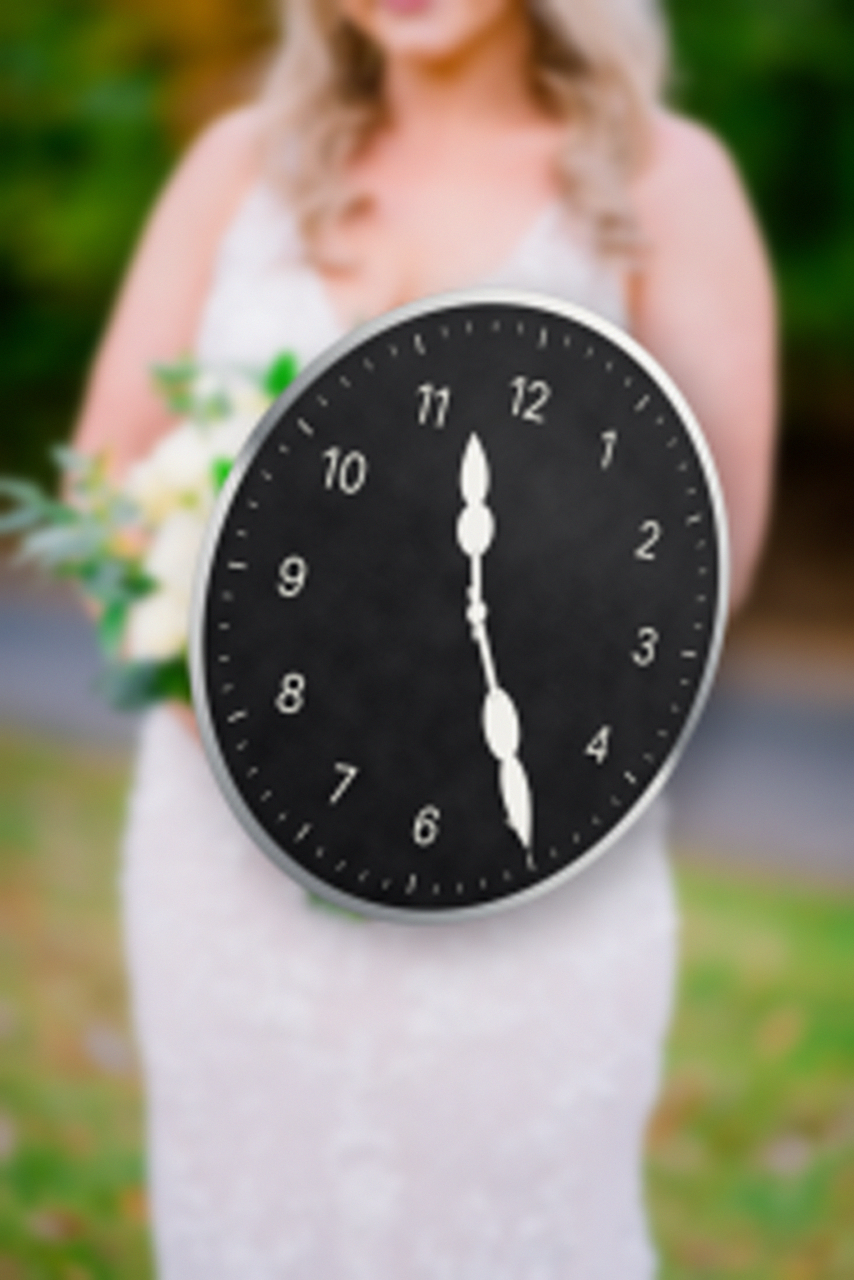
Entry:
11 h 25 min
